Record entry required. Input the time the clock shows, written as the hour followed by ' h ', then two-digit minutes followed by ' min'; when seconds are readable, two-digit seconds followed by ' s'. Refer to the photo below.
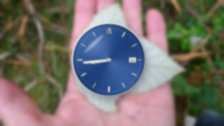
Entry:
8 h 44 min
